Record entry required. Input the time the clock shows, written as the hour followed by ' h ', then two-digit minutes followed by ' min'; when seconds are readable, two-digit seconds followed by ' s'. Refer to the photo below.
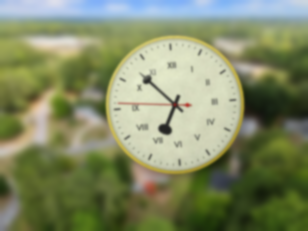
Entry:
6 h 52 min 46 s
